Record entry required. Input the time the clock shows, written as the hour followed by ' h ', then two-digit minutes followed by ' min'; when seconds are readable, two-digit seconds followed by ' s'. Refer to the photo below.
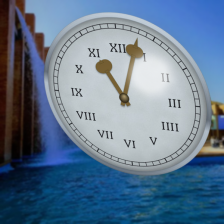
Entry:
11 h 03 min
